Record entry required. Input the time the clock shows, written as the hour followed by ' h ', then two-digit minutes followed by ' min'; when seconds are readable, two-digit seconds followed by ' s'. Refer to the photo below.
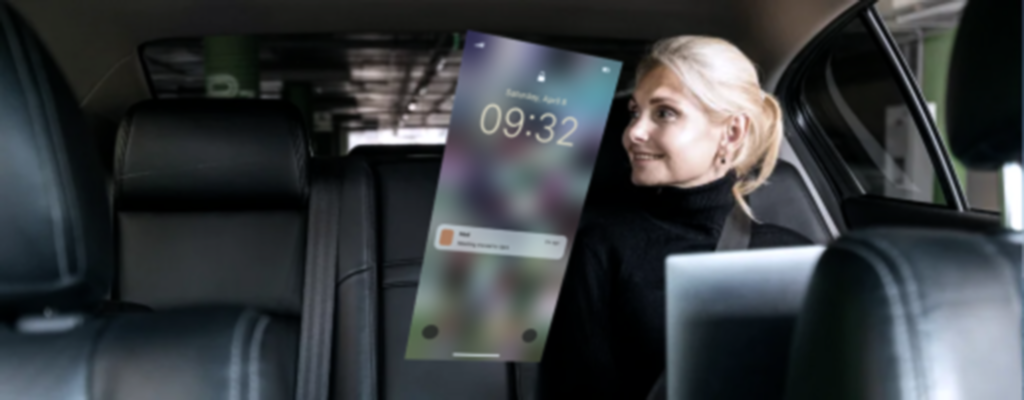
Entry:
9 h 32 min
